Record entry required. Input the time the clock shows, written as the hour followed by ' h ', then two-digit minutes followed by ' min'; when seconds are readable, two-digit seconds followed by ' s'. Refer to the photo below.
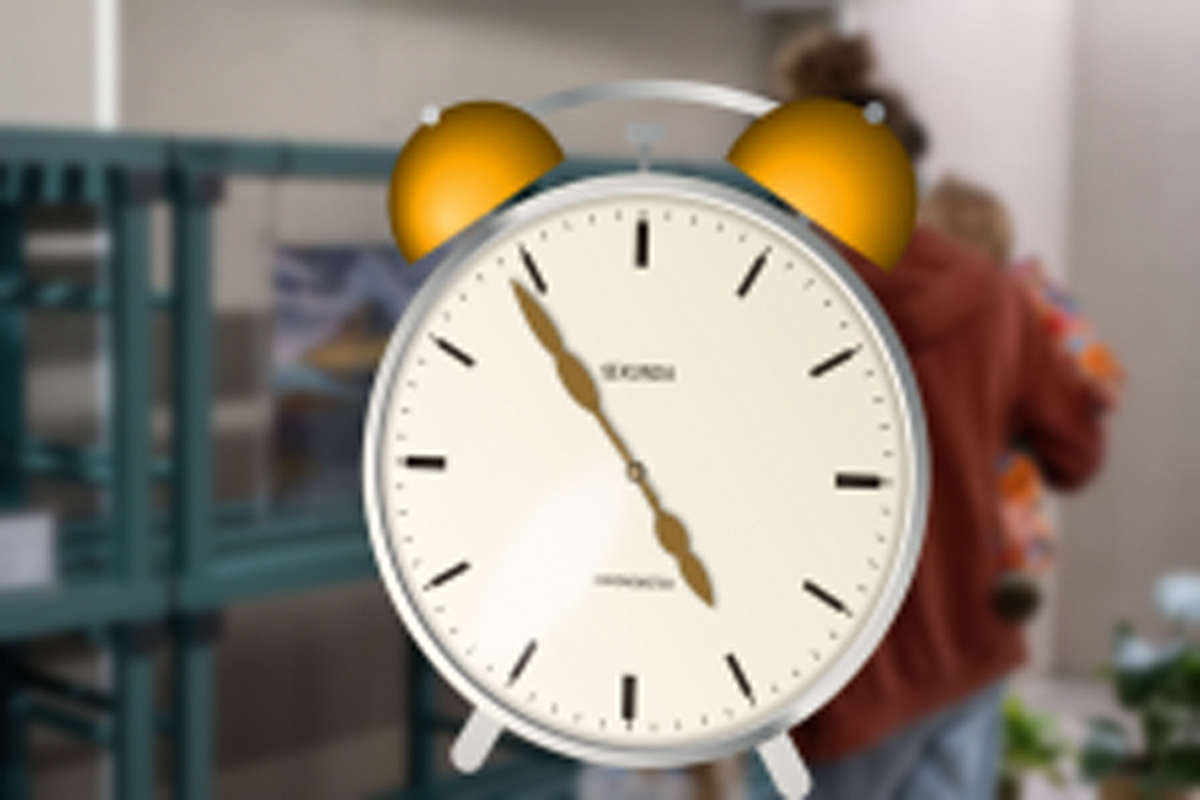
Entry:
4 h 54 min
